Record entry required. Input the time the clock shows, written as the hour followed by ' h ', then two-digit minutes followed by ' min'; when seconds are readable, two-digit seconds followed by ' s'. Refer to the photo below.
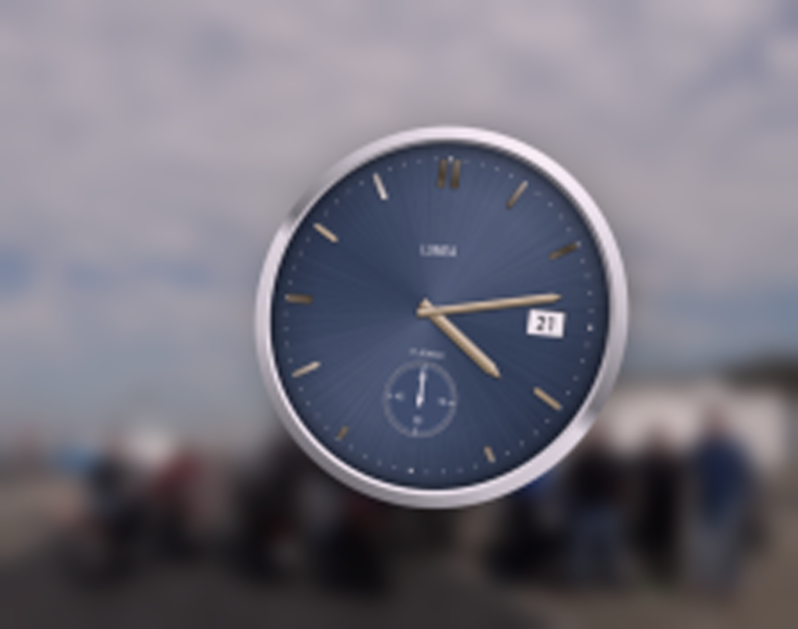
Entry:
4 h 13 min
